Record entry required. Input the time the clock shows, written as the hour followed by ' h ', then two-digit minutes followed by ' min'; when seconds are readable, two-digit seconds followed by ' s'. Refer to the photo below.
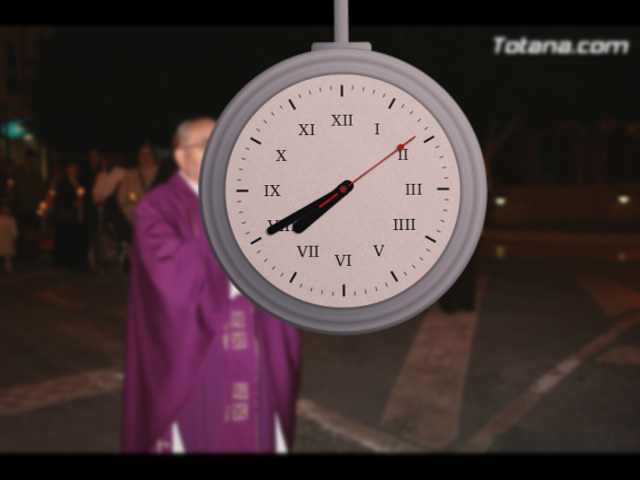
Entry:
7 h 40 min 09 s
